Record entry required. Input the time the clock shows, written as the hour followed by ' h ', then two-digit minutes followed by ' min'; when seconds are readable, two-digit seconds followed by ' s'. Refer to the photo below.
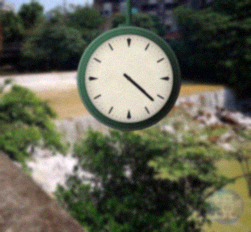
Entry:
4 h 22 min
